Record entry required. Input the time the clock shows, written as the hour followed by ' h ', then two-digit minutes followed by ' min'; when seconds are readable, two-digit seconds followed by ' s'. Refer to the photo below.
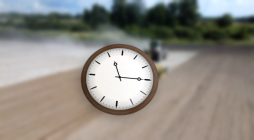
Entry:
11 h 15 min
